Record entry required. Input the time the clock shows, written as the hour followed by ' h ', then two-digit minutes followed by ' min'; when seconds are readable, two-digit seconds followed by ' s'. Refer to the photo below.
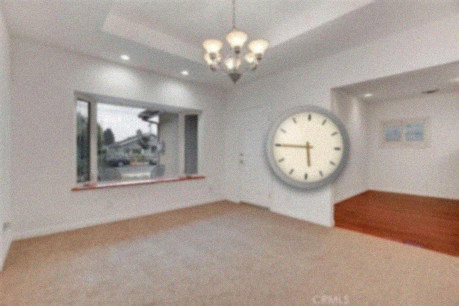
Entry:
5 h 45 min
